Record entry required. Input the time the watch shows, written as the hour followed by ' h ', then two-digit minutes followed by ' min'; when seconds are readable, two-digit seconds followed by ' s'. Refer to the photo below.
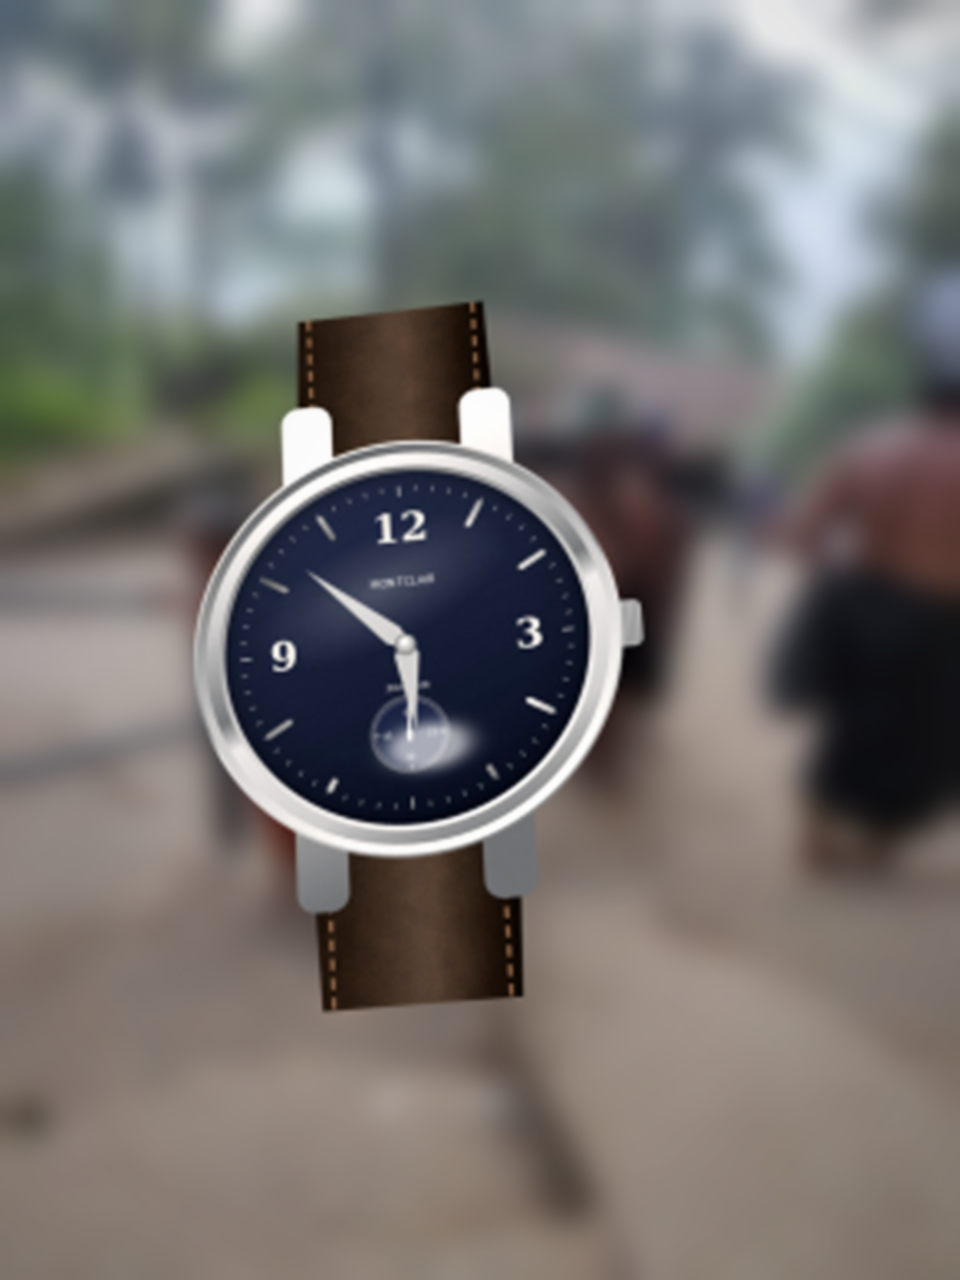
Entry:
5 h 52 min
